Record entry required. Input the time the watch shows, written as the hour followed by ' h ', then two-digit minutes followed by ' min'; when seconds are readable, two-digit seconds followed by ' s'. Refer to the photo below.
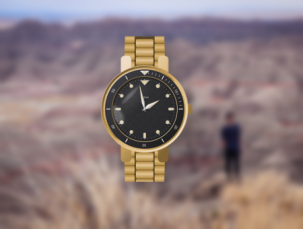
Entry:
1 h 58 min
